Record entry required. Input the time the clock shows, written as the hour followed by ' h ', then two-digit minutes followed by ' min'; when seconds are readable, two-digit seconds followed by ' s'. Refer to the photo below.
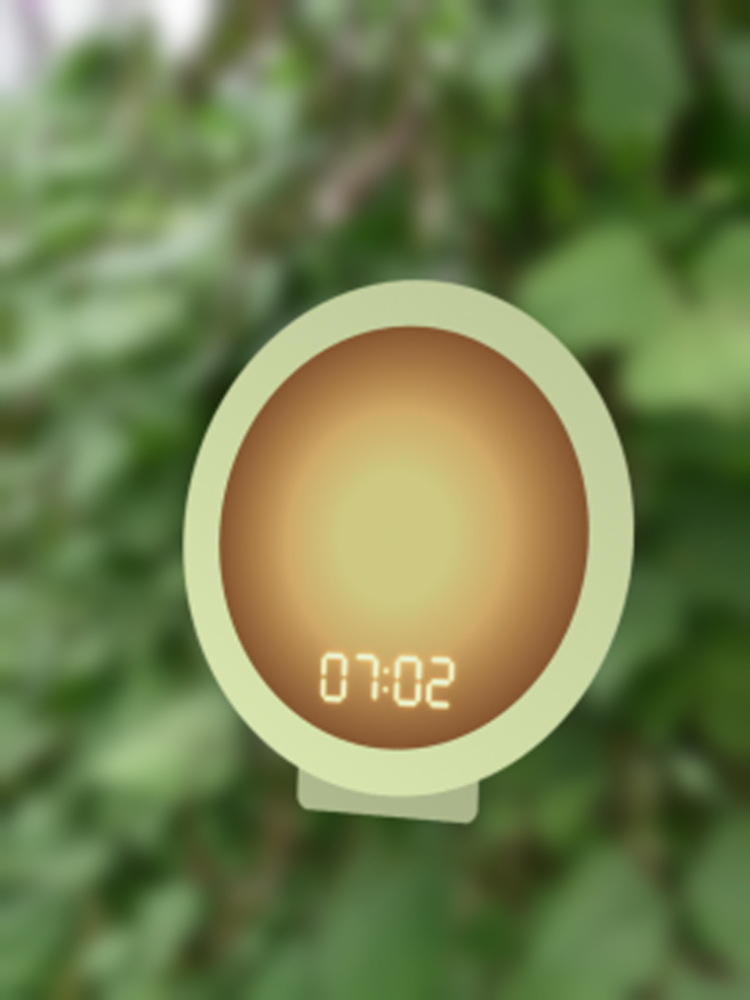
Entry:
7 h 02 min
